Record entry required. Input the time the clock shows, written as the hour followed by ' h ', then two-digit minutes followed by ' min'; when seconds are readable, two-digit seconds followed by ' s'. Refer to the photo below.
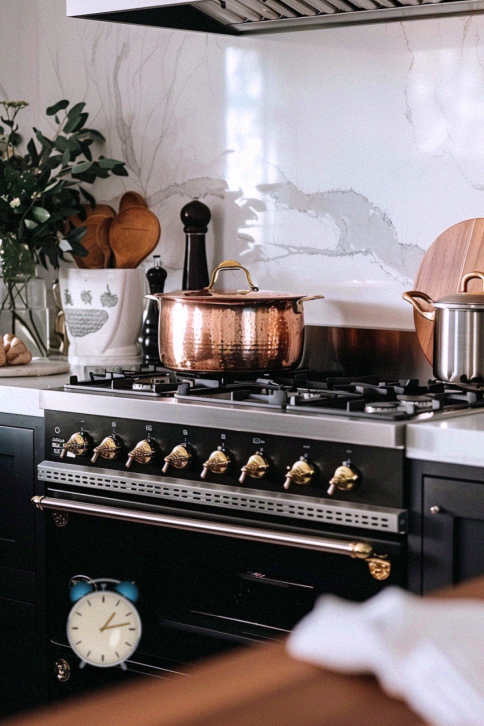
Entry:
1 h 13 min
